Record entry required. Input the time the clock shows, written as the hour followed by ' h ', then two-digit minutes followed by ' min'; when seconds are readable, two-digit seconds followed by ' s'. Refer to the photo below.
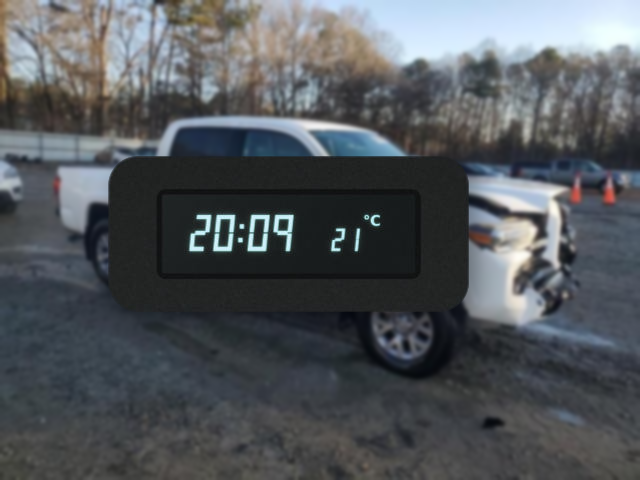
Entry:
20 h 09 min
